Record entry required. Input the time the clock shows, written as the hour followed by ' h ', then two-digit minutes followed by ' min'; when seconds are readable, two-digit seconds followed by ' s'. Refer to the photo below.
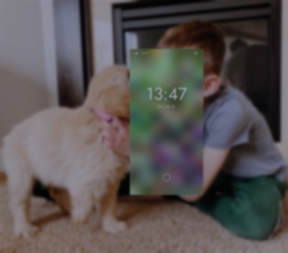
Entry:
13 h 47 min
